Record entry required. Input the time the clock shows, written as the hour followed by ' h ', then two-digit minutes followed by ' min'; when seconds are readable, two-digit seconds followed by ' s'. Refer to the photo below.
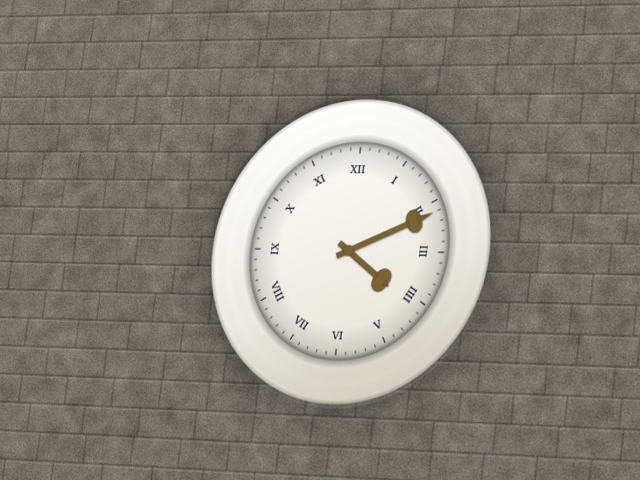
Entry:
4 h 11 min
